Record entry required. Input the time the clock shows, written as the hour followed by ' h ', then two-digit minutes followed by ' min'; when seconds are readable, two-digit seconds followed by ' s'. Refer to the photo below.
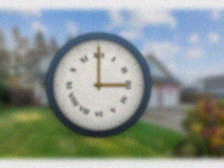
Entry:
3 h 00 min
